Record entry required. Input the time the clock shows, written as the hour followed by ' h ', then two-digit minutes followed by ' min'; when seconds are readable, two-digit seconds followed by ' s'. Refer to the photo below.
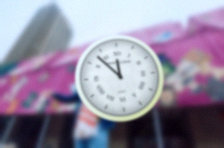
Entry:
11 h 53 min
